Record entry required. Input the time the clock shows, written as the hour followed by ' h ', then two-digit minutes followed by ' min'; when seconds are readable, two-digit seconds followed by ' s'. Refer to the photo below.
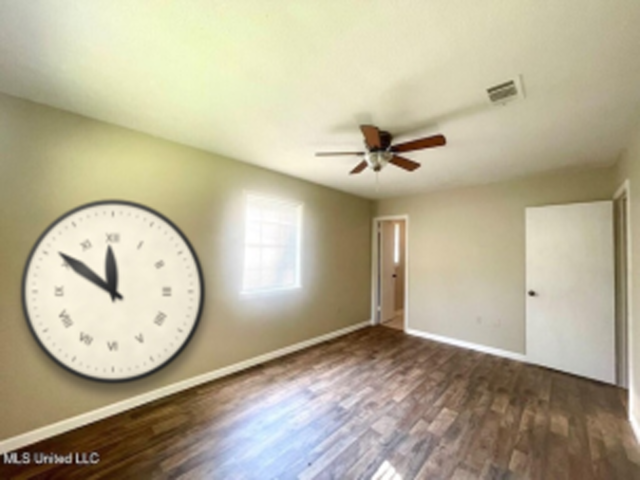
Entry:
11 h 51 min
